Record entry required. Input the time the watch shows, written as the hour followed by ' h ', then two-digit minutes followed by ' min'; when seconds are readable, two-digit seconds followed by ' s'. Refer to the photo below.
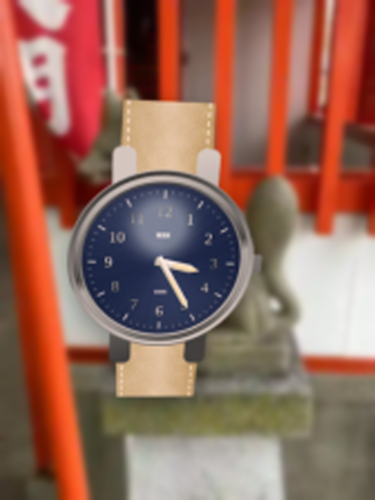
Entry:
3 h 25 min
